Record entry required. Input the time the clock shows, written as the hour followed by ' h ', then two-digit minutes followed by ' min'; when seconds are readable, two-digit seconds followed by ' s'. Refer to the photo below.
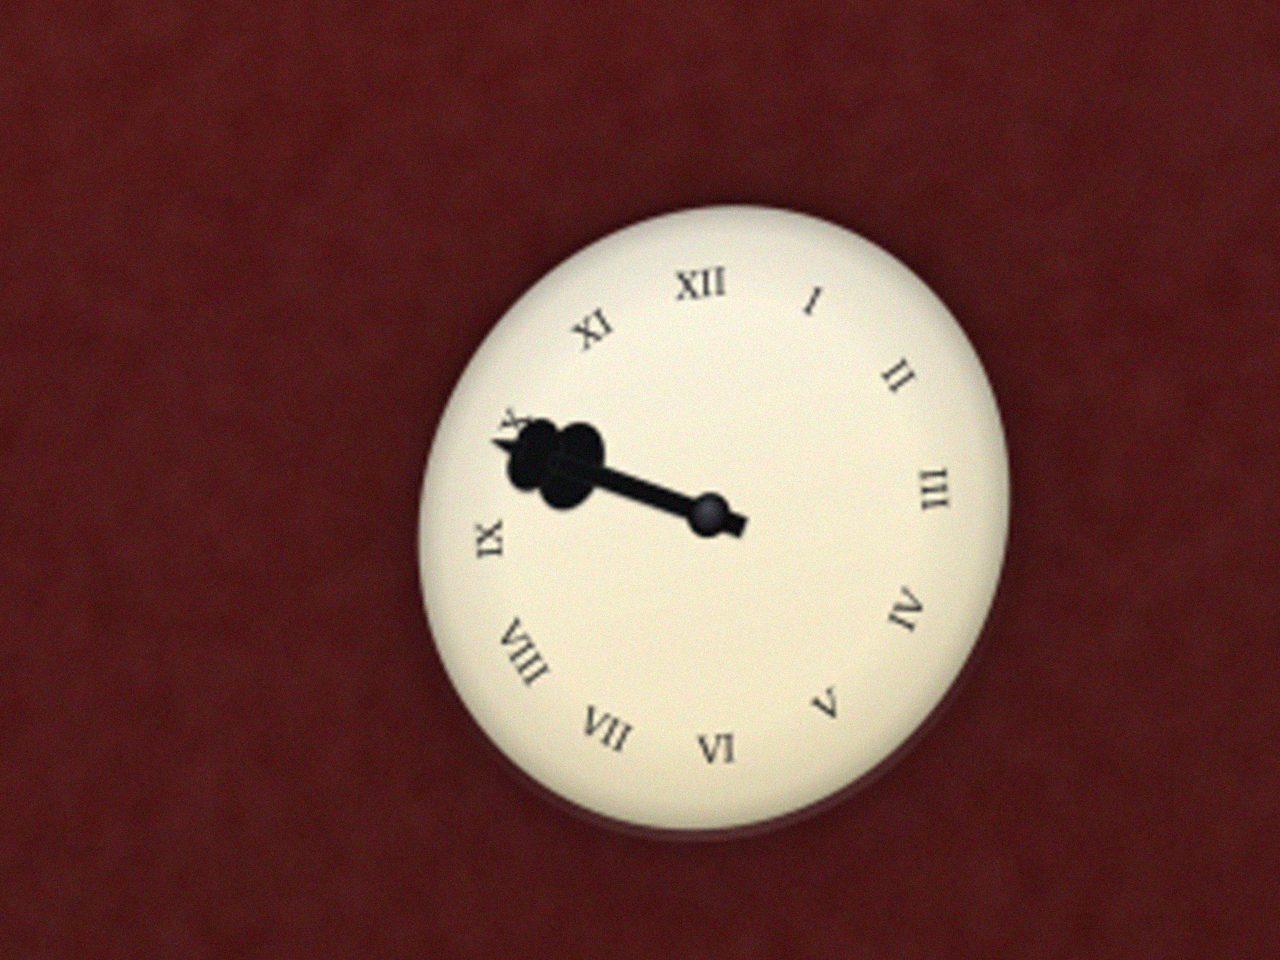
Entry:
9 h 49 min
